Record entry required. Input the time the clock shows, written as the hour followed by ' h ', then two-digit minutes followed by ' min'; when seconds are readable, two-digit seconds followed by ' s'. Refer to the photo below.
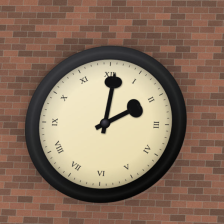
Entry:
2 h 01 min
